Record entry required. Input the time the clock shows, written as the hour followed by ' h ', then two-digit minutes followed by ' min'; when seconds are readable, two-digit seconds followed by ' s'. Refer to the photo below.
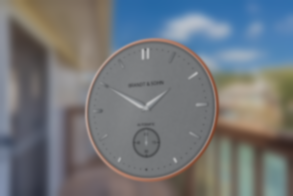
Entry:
1 h 50 min
